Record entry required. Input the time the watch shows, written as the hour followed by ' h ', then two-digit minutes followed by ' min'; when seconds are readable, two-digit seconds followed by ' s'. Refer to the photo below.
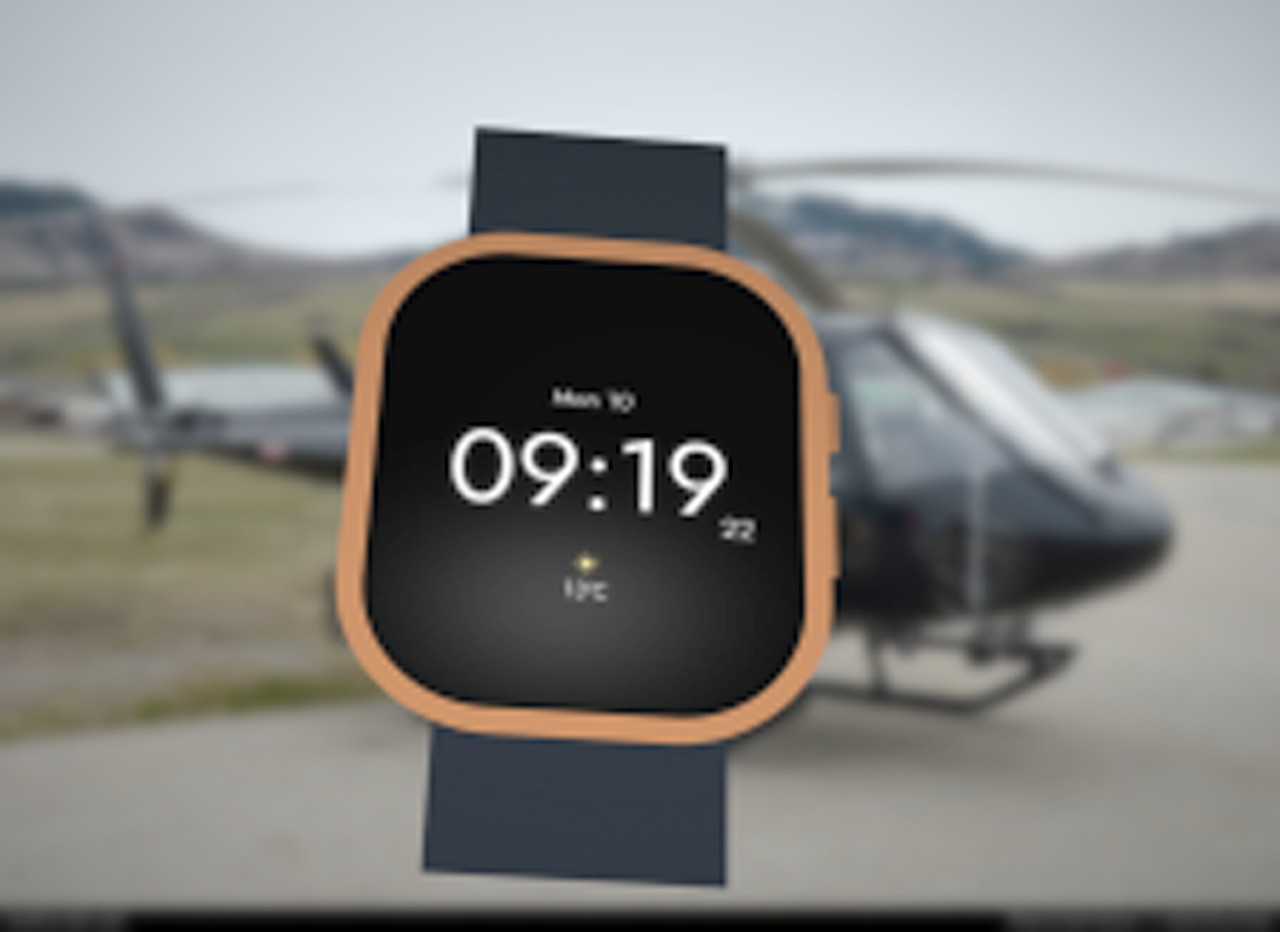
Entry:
9 h 19 min
